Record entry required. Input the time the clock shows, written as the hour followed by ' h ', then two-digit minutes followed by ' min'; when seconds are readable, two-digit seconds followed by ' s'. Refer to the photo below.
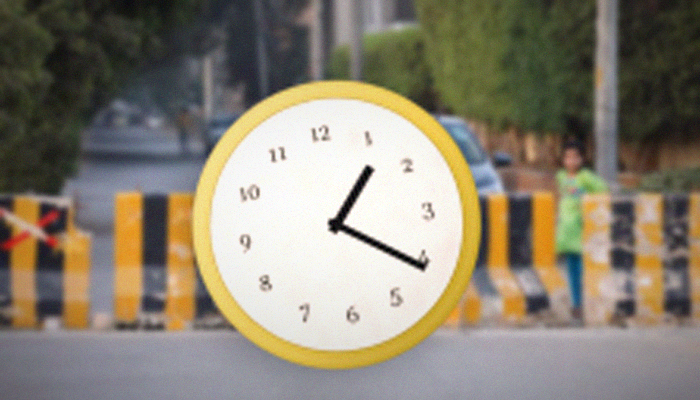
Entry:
1 h 21 min
